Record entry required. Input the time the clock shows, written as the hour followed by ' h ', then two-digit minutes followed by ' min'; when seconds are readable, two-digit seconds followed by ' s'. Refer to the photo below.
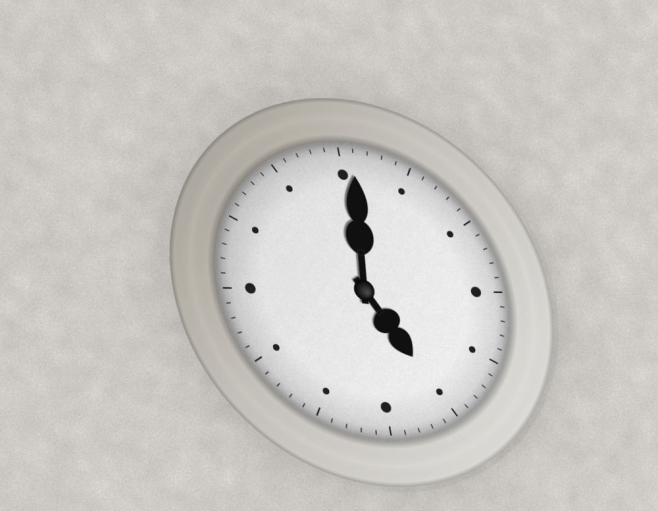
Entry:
5 h 01 min
